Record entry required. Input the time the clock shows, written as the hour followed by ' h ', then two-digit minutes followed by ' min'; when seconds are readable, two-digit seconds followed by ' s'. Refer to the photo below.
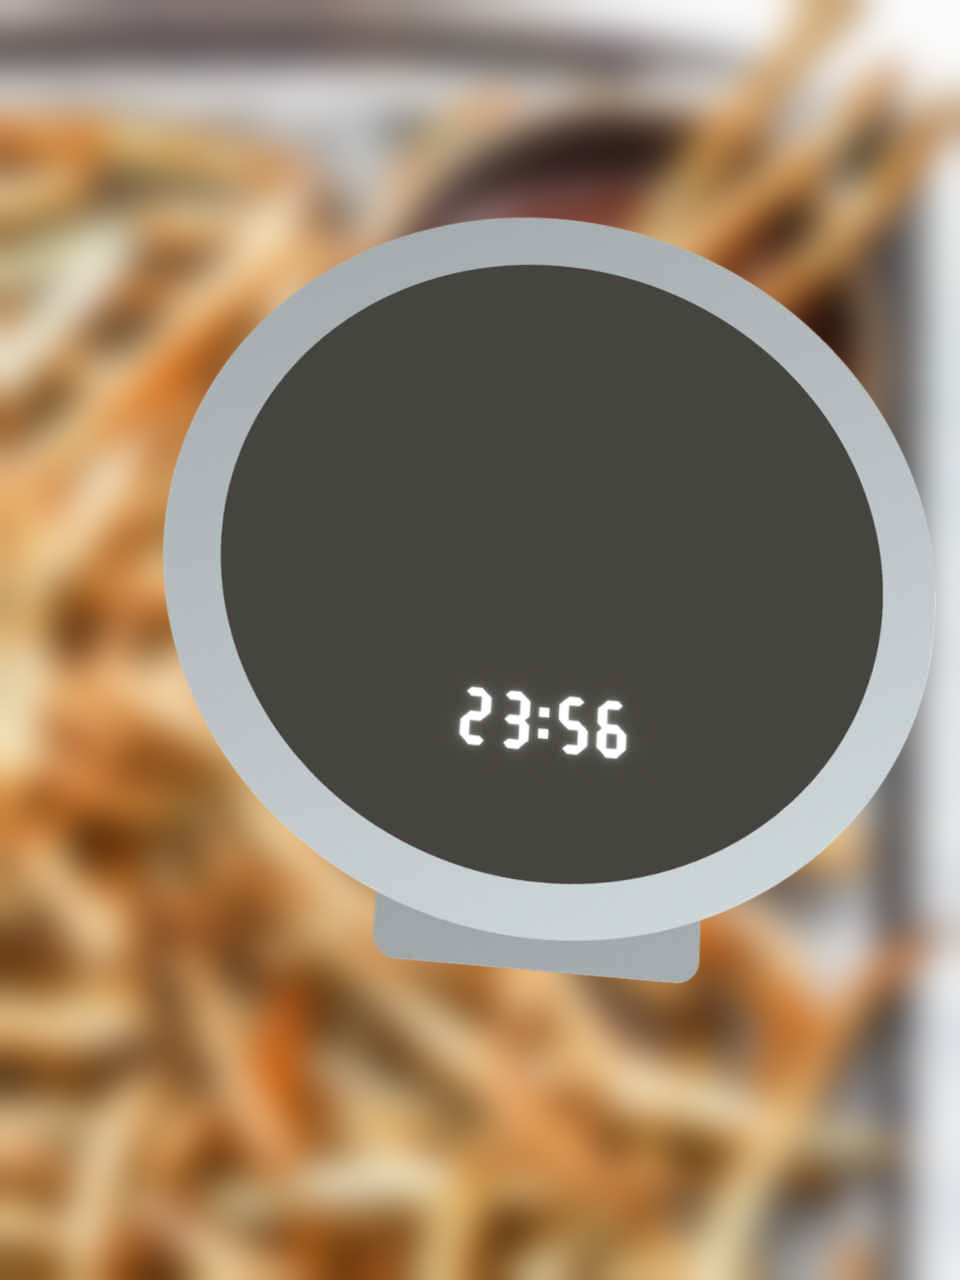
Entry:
23 h 56 min
